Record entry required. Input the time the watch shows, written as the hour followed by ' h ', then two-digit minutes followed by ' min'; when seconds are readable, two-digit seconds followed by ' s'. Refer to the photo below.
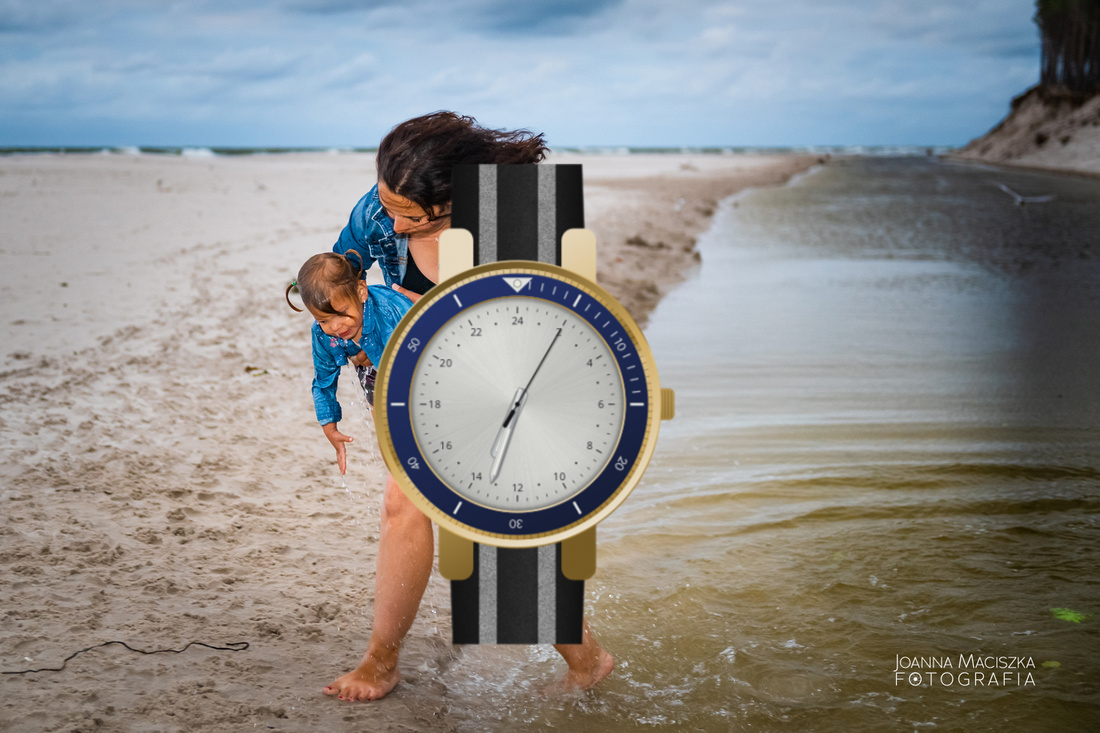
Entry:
13 h 33 min 05 s
